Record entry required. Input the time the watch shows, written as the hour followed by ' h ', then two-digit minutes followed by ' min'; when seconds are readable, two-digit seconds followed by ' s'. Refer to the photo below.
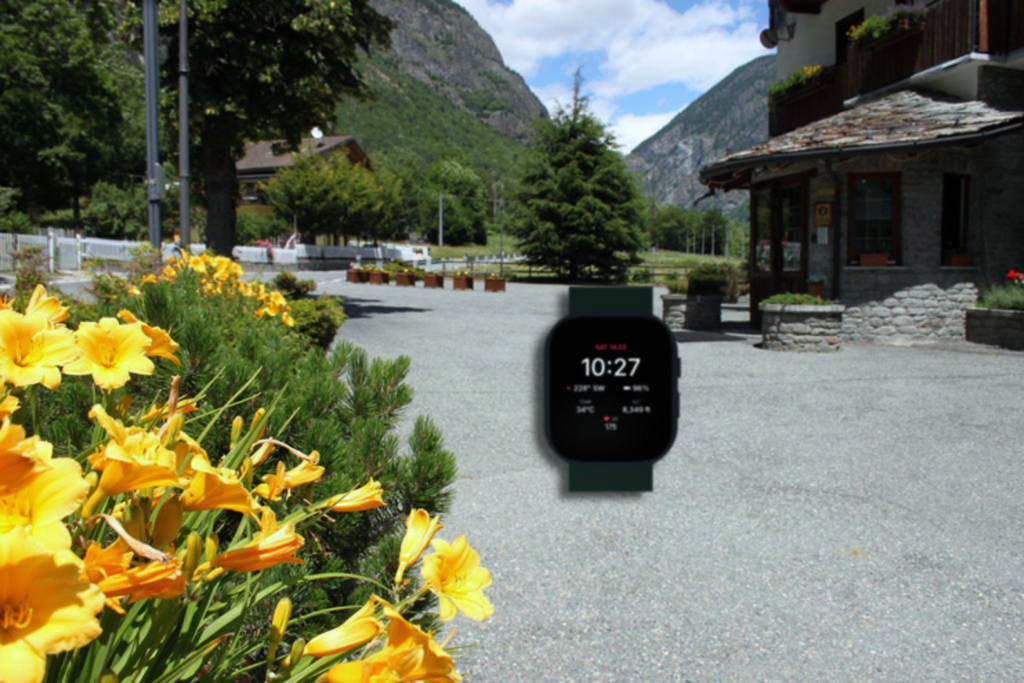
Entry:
10 h 27 min
